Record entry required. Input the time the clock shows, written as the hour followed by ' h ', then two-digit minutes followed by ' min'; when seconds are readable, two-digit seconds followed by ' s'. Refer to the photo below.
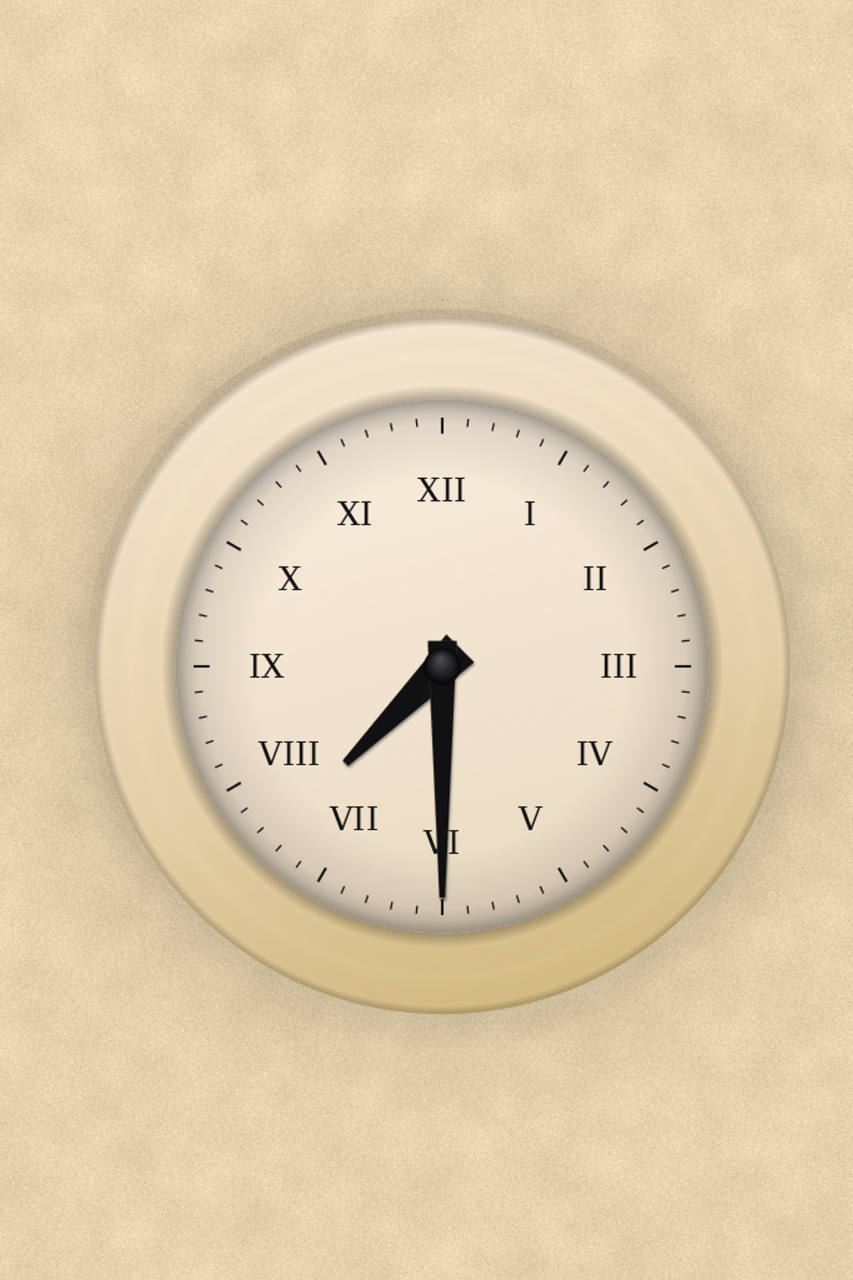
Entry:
7 h 30 min
